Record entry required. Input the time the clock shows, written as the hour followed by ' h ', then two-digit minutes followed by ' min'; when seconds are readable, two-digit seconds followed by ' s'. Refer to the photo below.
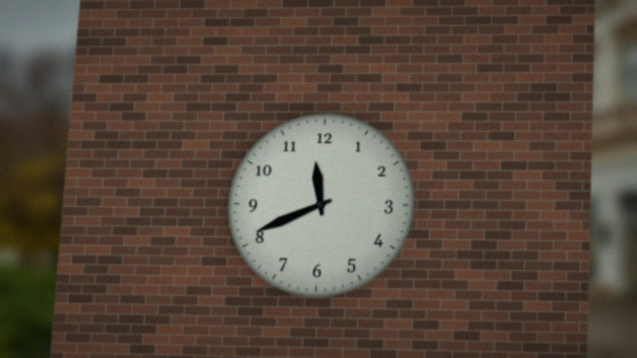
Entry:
11 h 41 min
